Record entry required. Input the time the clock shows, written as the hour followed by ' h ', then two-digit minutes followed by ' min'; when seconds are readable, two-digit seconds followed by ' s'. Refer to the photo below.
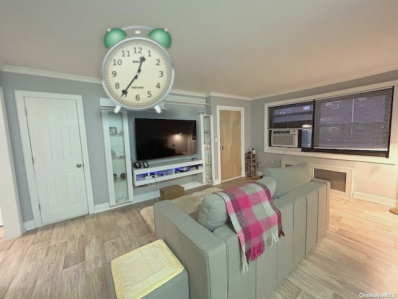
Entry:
12 h 36 min
